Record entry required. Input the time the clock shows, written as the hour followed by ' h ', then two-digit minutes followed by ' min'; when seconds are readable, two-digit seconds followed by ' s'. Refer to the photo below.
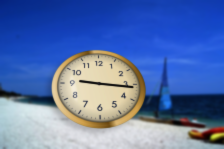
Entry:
9 h 16 min
